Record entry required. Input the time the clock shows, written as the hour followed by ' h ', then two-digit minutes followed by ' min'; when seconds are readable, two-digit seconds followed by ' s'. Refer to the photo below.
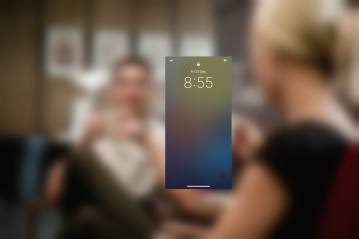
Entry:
8 h 55 min
